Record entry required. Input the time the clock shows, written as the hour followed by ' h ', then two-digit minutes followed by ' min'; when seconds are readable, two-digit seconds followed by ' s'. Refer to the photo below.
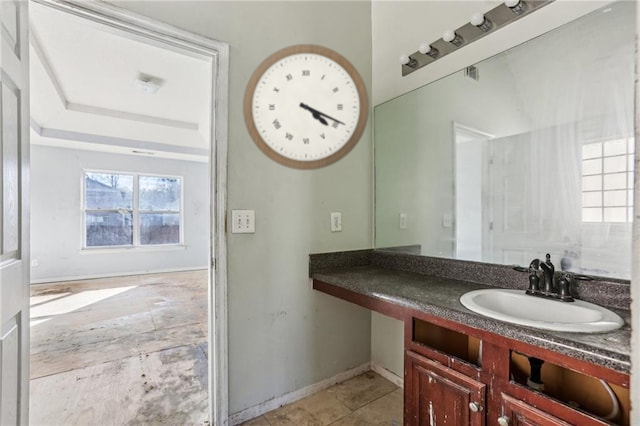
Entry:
4 h 19 min
